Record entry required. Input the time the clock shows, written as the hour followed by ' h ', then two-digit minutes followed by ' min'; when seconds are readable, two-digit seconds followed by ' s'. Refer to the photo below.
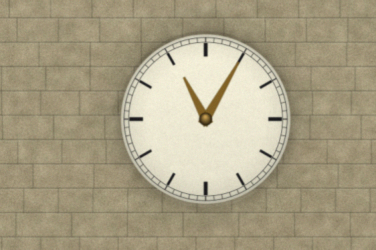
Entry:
11 h 05 min
